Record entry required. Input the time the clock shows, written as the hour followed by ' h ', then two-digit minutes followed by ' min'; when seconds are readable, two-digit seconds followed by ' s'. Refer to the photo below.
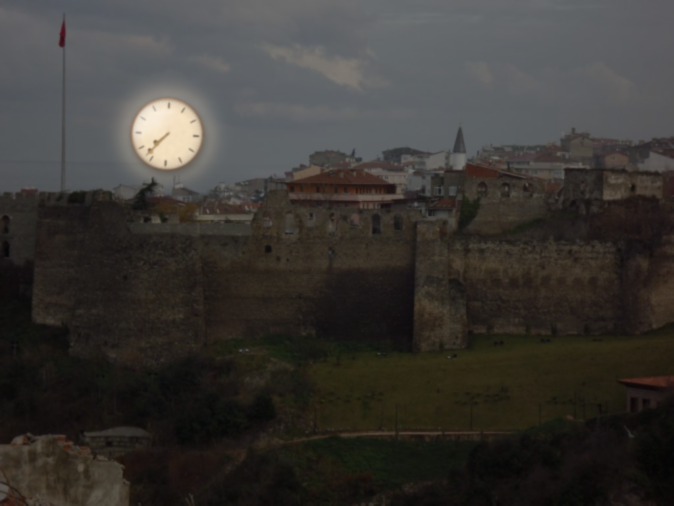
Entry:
7 h 37 min
